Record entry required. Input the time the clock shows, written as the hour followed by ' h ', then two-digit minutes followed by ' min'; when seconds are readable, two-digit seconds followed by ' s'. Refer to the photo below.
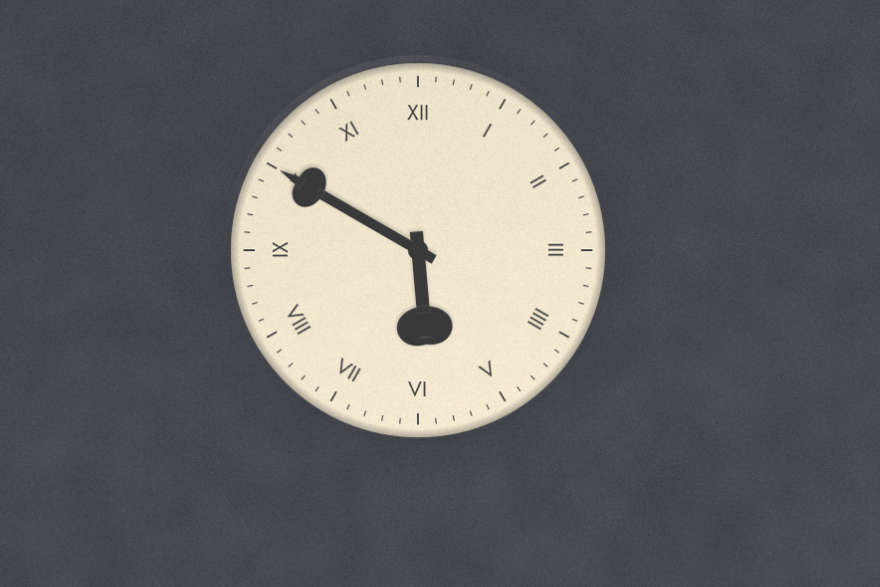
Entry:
5 h 50 min
